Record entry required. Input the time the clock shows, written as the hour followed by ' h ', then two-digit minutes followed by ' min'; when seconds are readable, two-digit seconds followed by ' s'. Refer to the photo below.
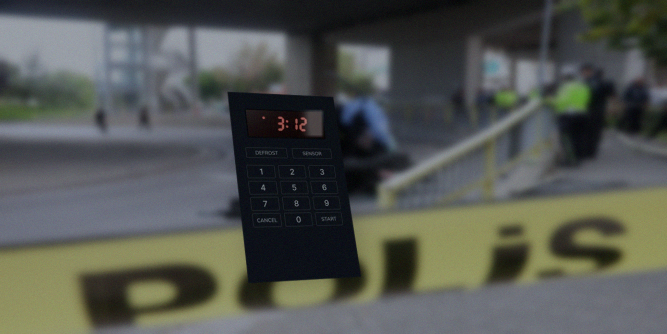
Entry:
3 h 12 min
